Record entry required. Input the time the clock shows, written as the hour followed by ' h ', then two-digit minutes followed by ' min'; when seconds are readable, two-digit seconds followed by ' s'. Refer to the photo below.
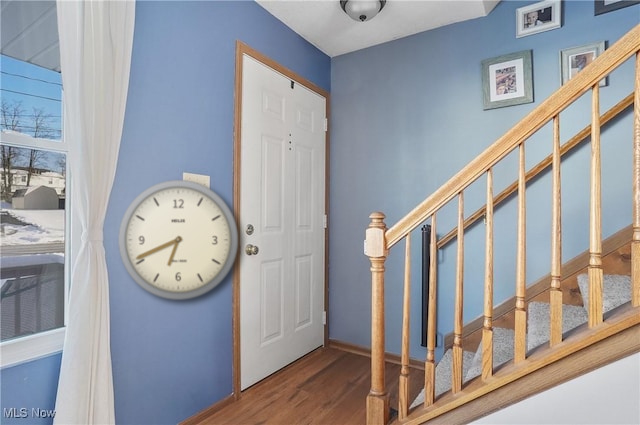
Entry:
6 h 41 min
